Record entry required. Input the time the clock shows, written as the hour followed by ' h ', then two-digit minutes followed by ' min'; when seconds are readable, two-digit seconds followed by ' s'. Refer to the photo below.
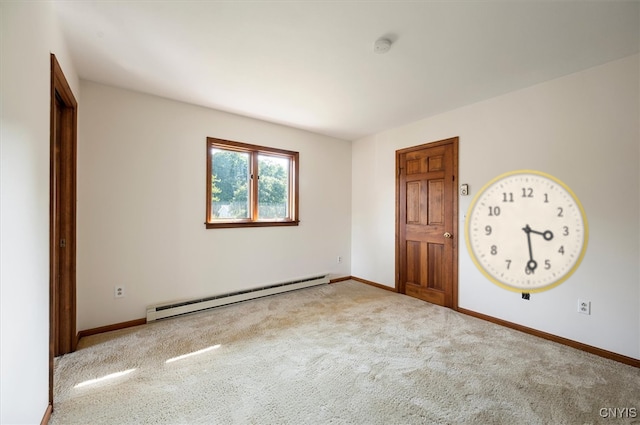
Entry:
3 h 29 min
